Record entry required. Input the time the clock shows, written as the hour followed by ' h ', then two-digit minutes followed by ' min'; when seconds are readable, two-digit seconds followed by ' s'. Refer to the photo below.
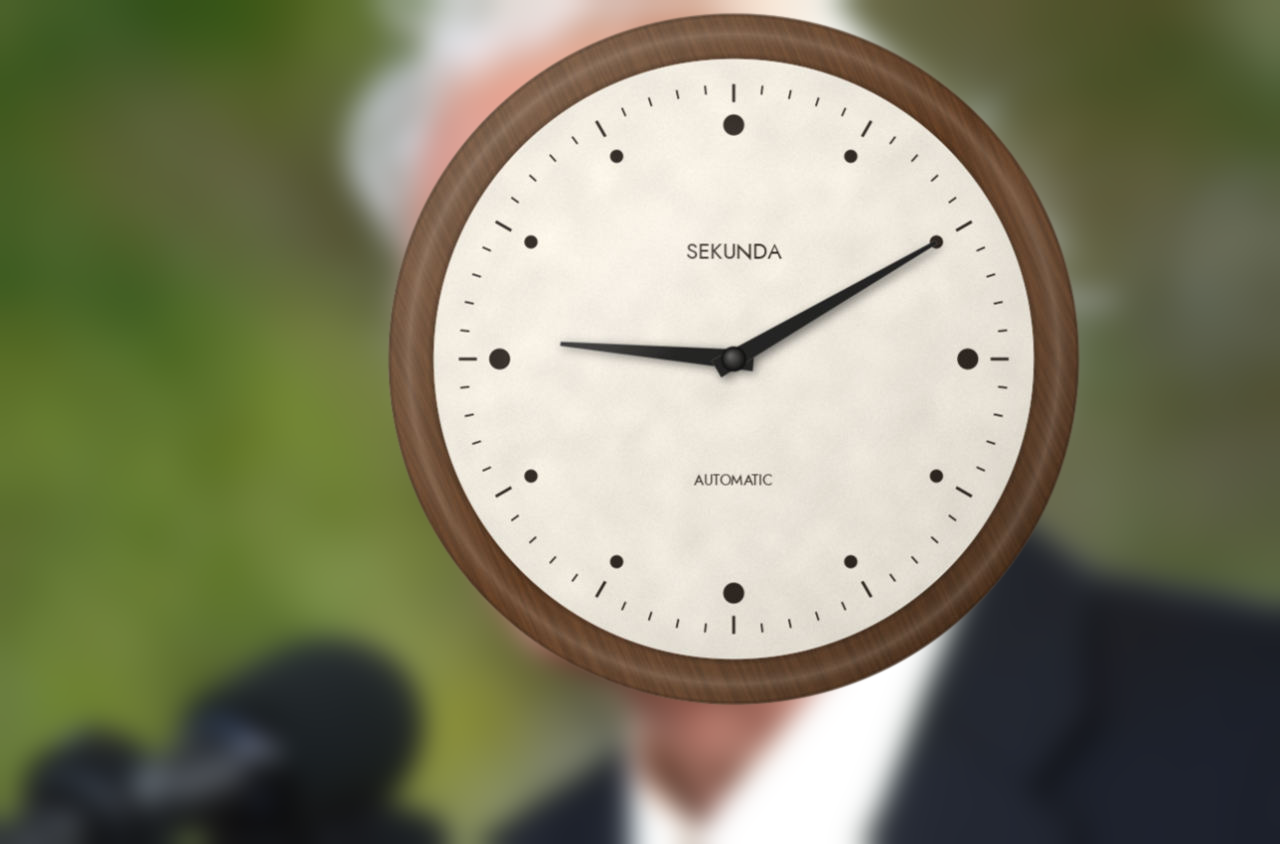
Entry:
9 h 10 min
